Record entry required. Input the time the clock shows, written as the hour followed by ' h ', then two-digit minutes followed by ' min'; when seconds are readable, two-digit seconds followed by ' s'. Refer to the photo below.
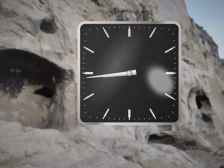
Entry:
8 h 44 min
